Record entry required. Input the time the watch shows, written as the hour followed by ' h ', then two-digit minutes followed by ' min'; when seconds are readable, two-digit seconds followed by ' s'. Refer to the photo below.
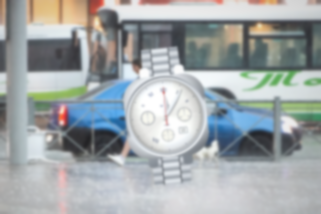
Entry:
12 h 06 min
